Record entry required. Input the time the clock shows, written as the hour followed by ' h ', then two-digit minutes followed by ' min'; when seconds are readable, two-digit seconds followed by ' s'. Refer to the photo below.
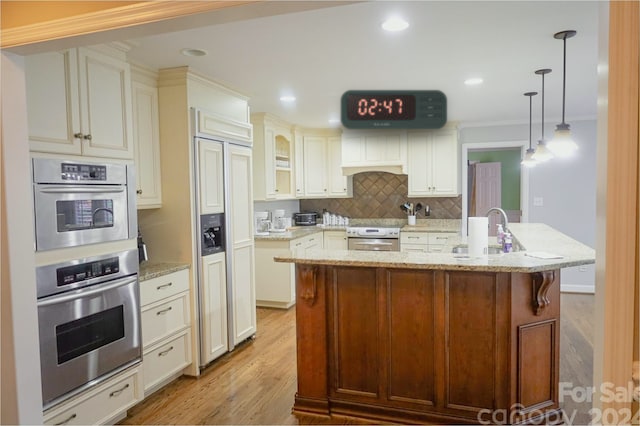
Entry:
2 h 47 min
